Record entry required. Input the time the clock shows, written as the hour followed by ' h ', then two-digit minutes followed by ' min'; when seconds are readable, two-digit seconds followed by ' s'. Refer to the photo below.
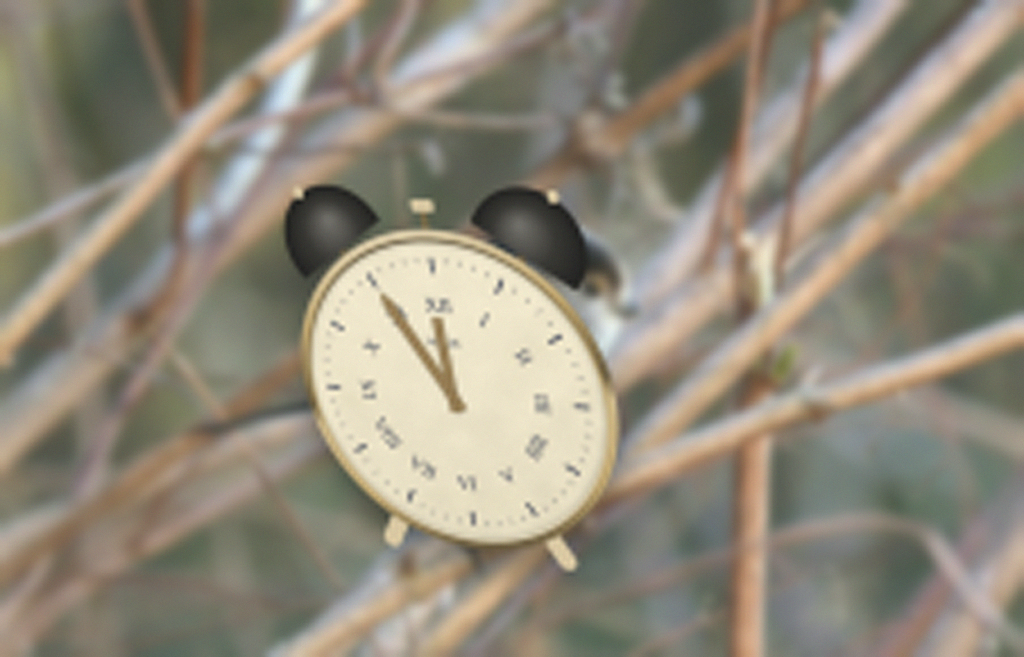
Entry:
11 h 55 min
